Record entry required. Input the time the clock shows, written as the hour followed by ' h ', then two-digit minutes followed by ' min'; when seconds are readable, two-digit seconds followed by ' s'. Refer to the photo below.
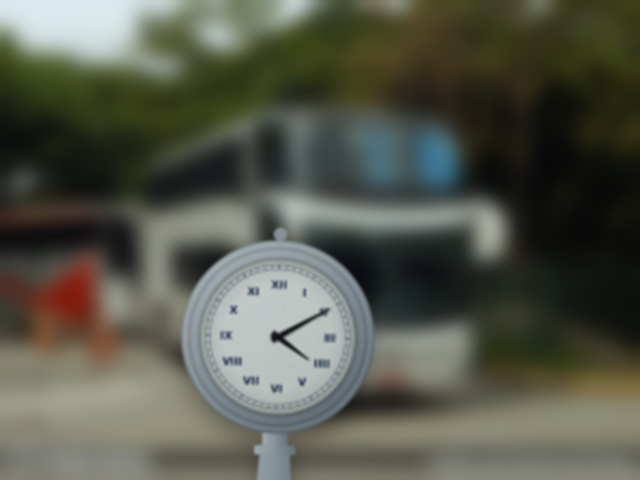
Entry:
4 h 10 min
